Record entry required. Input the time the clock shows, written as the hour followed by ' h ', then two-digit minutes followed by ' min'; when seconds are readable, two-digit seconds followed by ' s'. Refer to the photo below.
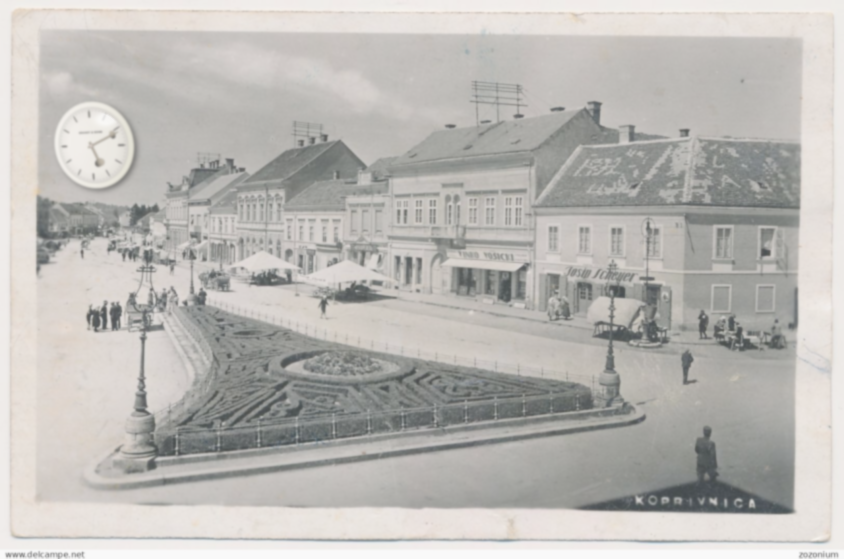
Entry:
5 h 11 min
